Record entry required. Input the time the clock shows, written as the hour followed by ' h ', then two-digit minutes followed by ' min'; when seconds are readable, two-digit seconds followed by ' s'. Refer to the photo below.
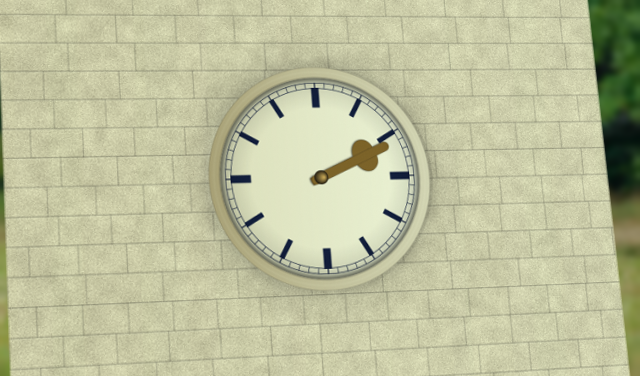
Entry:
2 h 11 min
